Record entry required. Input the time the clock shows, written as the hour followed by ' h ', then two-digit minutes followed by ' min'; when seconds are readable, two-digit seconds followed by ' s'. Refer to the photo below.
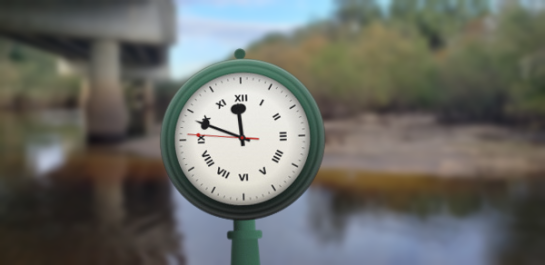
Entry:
11 h 48 min 46 s
